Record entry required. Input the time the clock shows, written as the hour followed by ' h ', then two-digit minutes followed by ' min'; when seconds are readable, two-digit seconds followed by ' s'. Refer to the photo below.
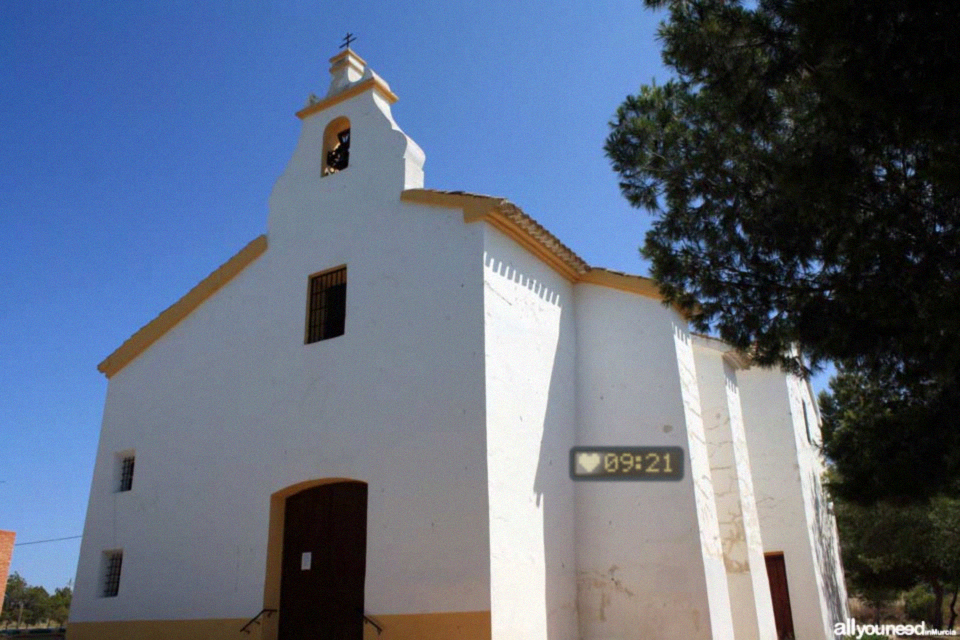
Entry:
9 h 21 min
